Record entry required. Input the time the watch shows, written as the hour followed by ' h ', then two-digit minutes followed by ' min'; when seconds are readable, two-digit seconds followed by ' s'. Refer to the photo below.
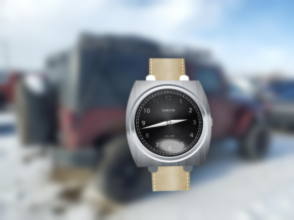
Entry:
2 h 43 min
